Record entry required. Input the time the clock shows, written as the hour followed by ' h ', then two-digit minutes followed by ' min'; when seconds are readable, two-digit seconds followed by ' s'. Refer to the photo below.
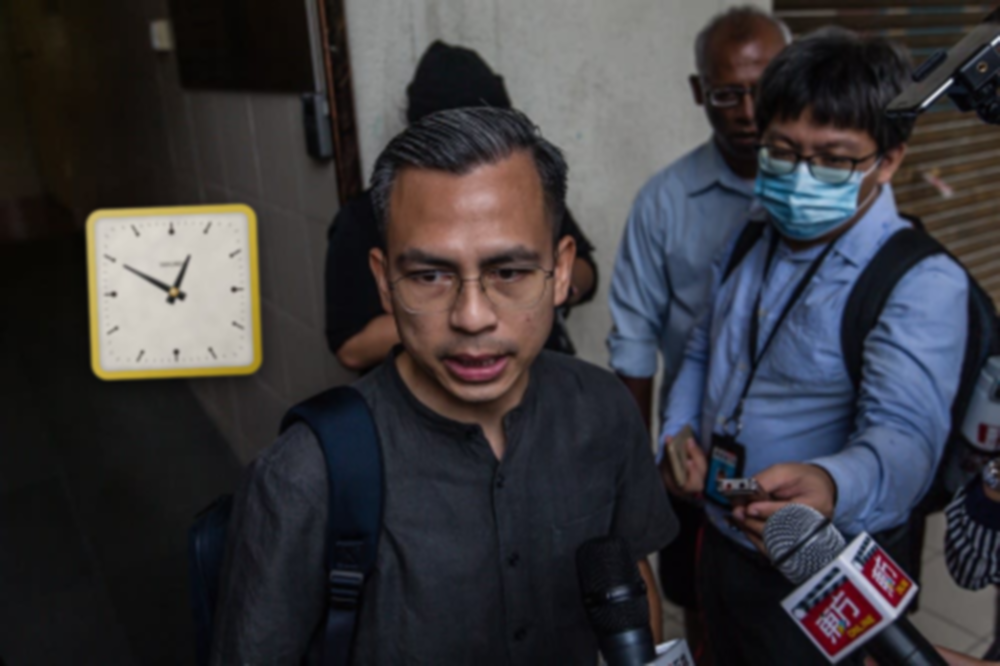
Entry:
12 h 50 min
